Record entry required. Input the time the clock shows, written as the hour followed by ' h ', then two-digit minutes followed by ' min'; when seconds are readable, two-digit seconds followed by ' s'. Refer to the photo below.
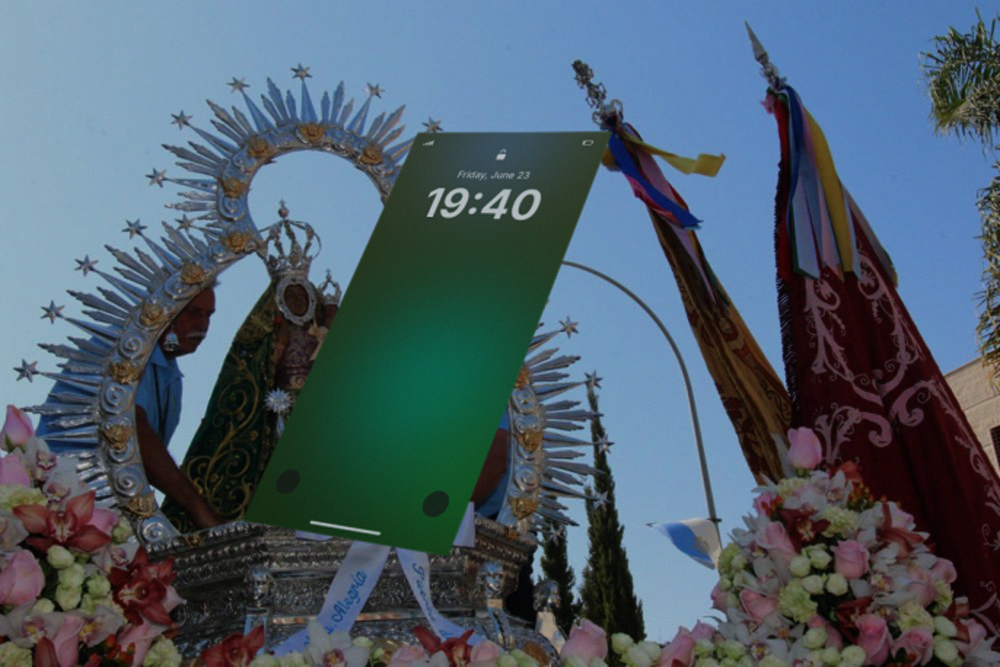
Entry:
19 h 40 min
